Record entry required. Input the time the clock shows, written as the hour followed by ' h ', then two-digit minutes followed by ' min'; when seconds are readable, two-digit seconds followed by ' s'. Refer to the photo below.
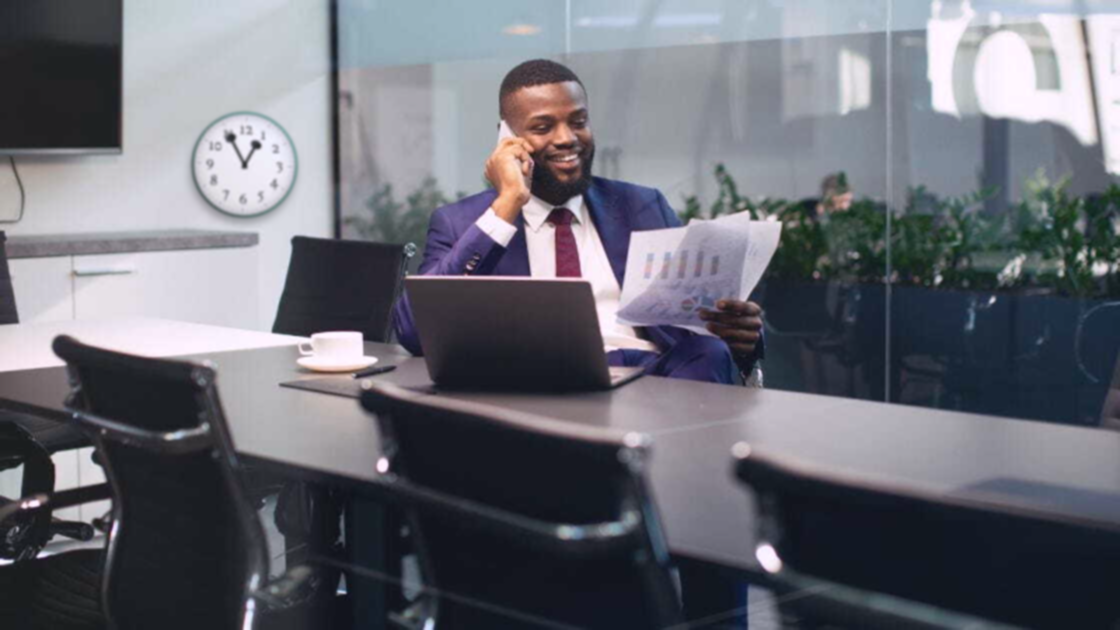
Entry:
12 h 55 min
